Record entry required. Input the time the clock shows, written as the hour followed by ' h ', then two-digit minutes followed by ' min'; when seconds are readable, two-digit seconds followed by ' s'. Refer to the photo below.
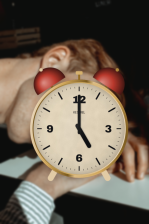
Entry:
5 h 00 min
